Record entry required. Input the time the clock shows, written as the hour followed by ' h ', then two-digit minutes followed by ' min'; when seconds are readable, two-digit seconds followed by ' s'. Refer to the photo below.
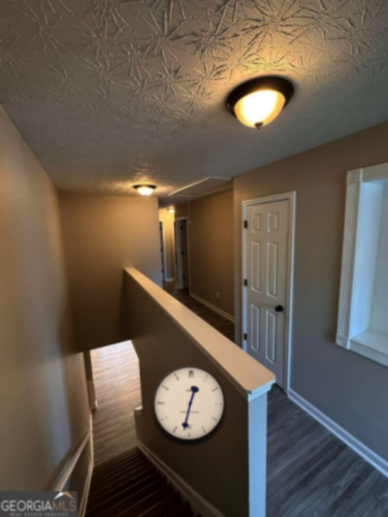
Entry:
12 h 32 min
